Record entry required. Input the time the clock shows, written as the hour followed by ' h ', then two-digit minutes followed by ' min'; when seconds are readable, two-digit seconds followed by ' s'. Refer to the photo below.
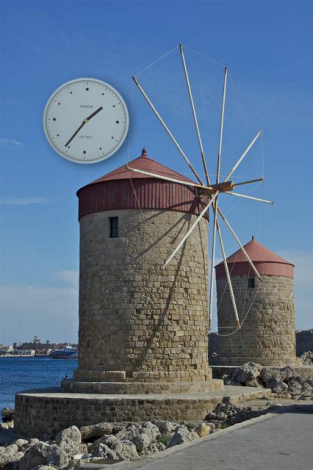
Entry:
1 h 36 min
